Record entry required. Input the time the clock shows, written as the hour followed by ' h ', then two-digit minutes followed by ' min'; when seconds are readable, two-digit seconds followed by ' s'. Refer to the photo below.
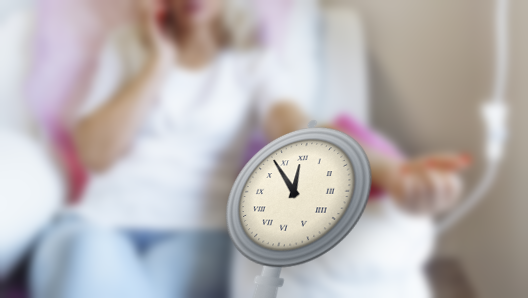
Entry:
11 h 53 min
